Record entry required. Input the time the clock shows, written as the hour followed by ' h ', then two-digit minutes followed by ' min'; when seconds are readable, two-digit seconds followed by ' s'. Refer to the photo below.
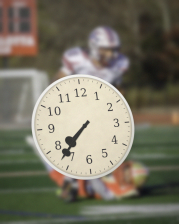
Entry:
7 h 37 min
